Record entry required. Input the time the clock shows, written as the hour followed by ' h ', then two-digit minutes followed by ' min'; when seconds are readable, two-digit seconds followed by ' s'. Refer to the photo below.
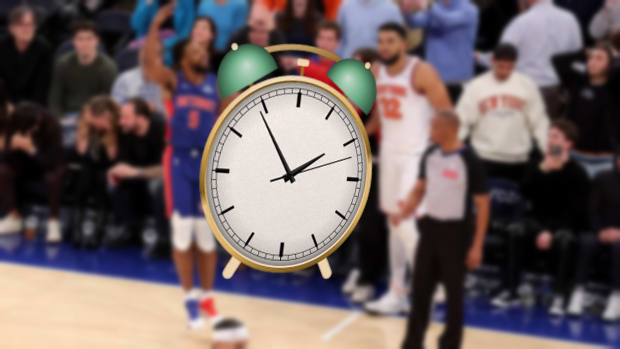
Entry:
1 h 54 min 12 s
